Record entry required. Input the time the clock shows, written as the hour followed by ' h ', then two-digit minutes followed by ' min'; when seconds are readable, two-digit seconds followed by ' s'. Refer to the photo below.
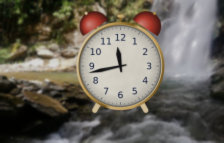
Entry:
11 h 43 min
